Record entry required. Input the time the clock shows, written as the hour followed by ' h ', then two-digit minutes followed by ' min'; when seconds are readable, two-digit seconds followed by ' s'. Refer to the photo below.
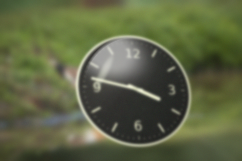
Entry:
3 h 47 min
